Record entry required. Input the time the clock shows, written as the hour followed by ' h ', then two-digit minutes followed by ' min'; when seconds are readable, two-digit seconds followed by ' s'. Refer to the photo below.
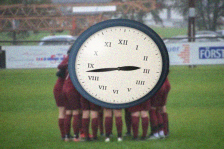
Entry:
2 h 43 min
